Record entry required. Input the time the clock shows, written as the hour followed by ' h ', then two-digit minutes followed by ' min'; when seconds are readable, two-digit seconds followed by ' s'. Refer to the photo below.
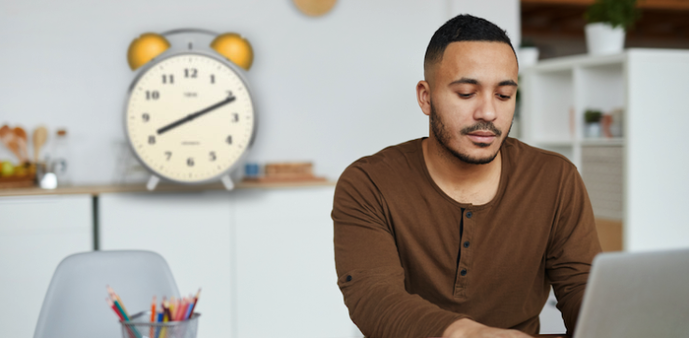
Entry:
8 h 11 min
